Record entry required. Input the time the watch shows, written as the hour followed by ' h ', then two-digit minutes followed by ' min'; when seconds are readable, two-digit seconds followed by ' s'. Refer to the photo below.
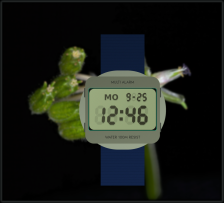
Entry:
12 h 46 min
